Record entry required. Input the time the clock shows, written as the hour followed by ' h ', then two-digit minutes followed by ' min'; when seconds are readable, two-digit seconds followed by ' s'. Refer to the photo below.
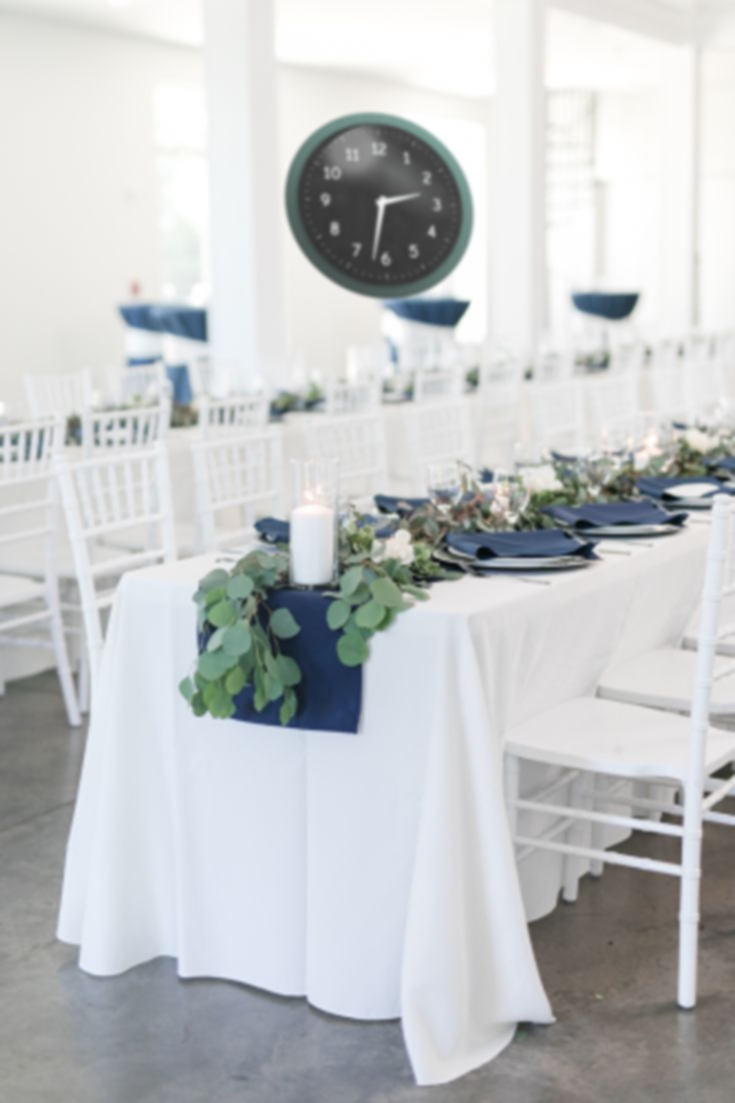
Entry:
2 h 32 min
